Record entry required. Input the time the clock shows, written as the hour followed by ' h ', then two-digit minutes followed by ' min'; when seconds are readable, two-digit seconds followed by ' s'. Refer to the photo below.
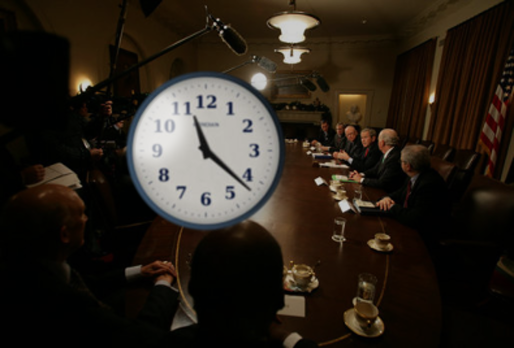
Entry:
11 h 22 min
